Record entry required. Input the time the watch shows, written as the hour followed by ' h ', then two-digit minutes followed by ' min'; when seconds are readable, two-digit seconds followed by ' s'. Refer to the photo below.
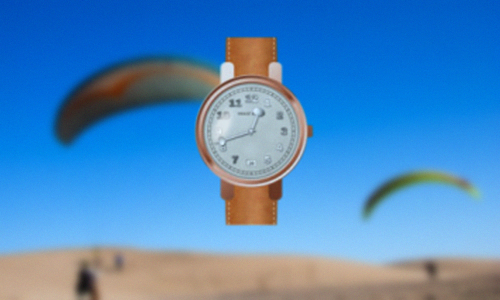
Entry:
12 h 42 min
